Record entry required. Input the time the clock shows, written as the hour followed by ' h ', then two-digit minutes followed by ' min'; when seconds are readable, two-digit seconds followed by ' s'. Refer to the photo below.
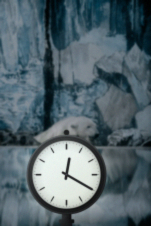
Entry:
12 h 20 min
